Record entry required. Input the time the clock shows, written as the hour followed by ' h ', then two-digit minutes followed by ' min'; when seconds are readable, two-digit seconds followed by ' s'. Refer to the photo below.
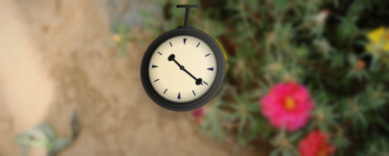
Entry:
10 h 21 min
